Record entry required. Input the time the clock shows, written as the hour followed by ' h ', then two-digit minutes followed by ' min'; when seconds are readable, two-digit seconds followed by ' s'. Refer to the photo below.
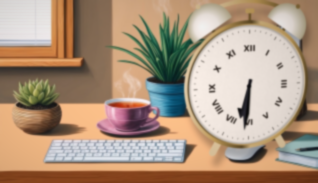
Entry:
6 h 31 min
